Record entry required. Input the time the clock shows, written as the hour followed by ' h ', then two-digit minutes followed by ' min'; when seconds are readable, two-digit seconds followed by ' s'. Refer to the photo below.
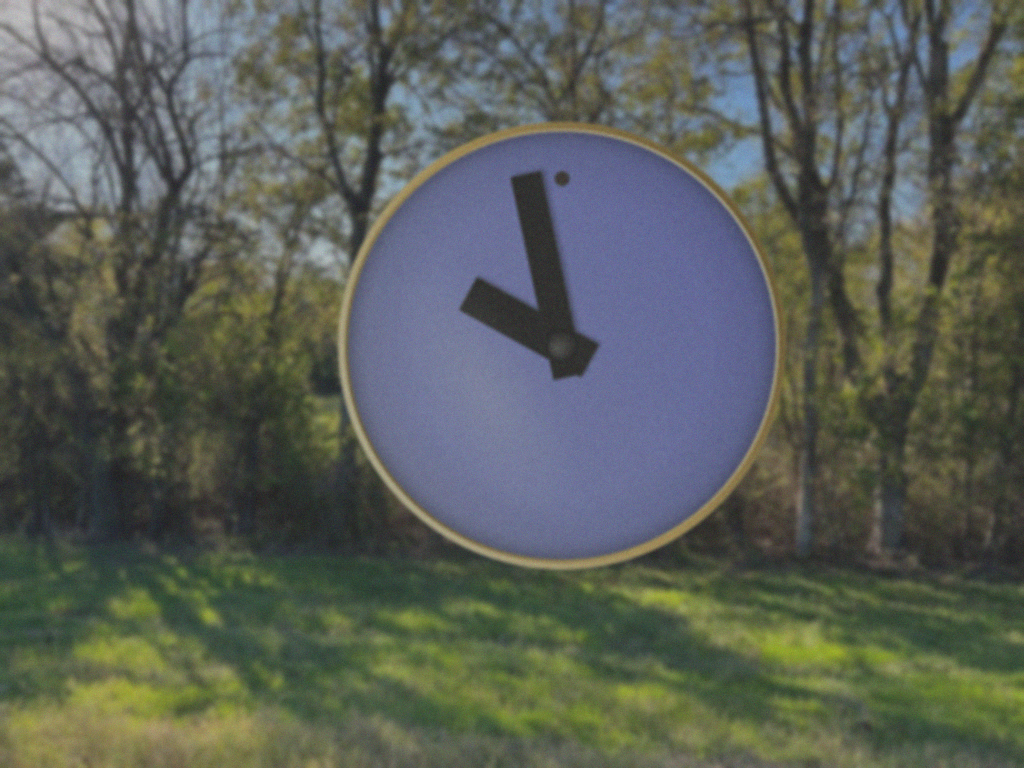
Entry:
9 h 58 min
